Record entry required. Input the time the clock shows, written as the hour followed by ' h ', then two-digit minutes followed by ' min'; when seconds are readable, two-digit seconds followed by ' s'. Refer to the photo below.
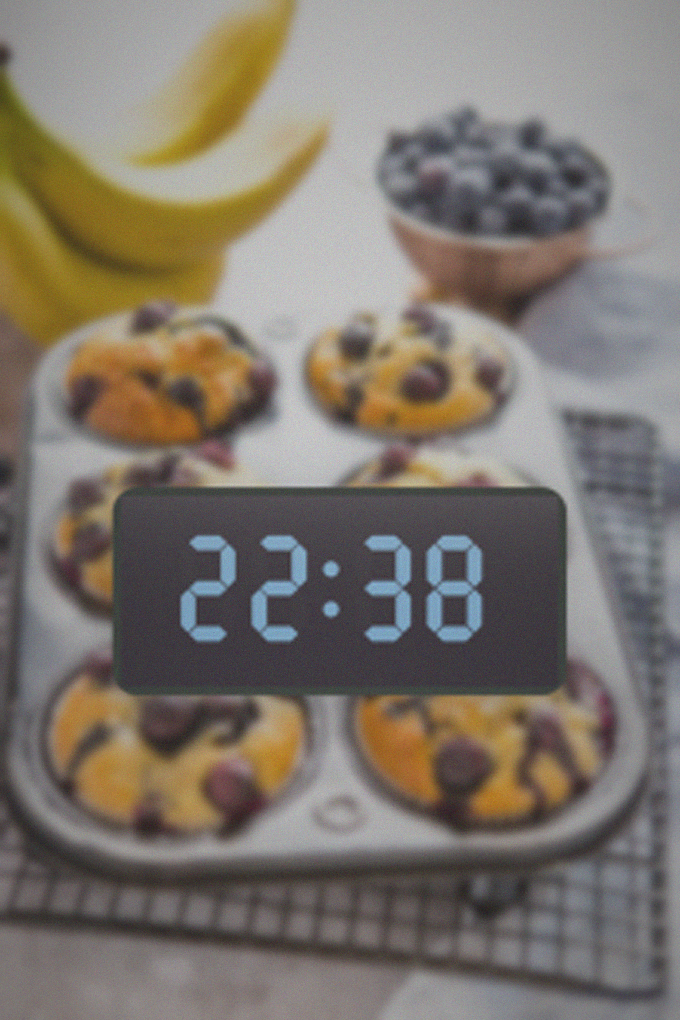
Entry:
22 h 38 min
